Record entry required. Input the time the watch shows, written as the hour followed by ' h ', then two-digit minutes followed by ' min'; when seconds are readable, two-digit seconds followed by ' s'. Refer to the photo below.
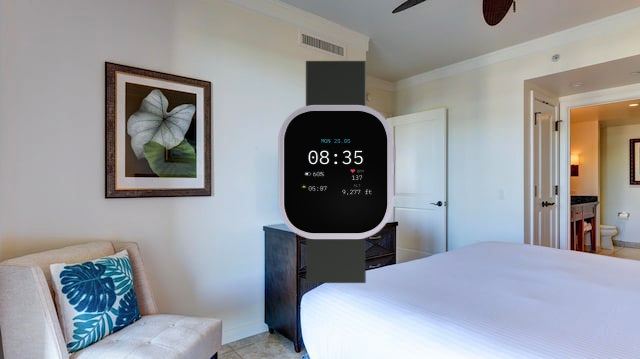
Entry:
8 h 35 min
